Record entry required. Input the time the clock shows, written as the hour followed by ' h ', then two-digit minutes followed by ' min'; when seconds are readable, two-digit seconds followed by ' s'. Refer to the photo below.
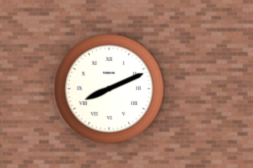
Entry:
8 h 11 min
